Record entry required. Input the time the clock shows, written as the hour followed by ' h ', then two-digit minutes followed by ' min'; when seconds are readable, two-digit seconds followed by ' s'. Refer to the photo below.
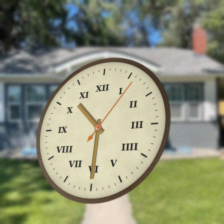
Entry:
10 h 30 min 06 s
